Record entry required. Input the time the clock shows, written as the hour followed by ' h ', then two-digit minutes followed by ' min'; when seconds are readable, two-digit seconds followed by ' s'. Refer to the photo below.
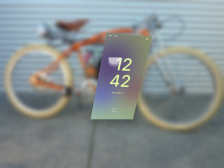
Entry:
12 h 42 min
